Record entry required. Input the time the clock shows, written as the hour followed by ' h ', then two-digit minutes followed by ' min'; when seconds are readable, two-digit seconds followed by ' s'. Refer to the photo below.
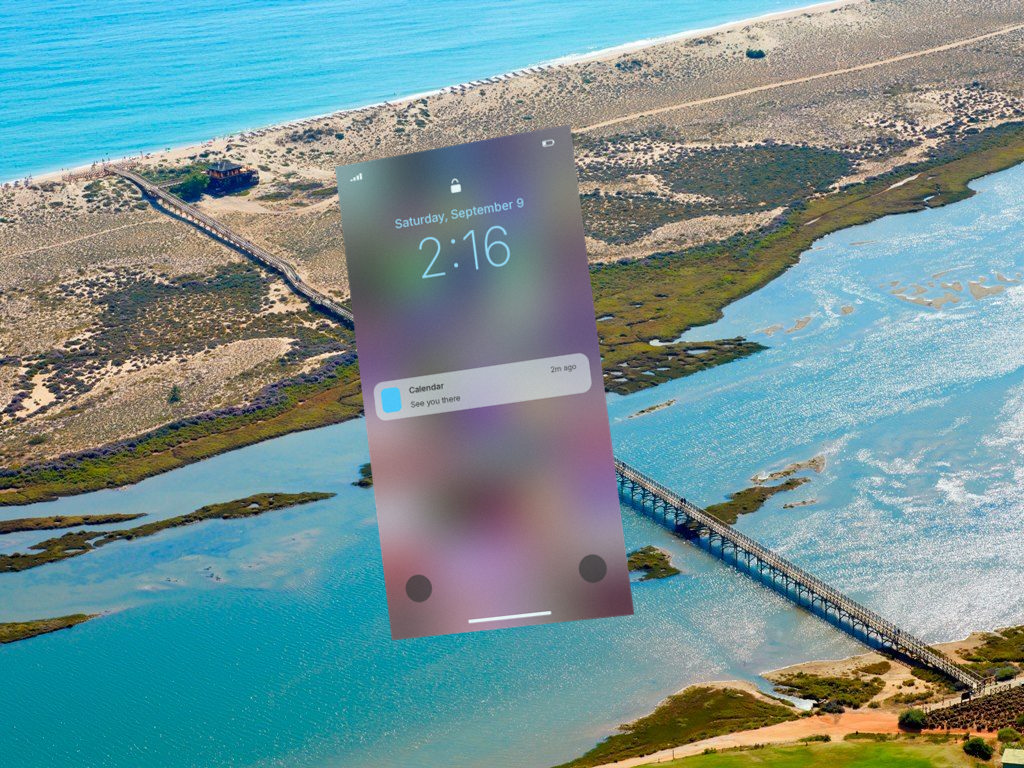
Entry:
2 h 16 min
